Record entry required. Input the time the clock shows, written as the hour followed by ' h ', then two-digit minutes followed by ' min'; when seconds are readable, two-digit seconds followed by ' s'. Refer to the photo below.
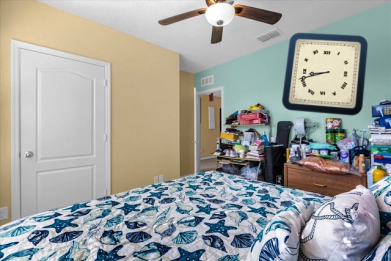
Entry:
8 h 42 min
